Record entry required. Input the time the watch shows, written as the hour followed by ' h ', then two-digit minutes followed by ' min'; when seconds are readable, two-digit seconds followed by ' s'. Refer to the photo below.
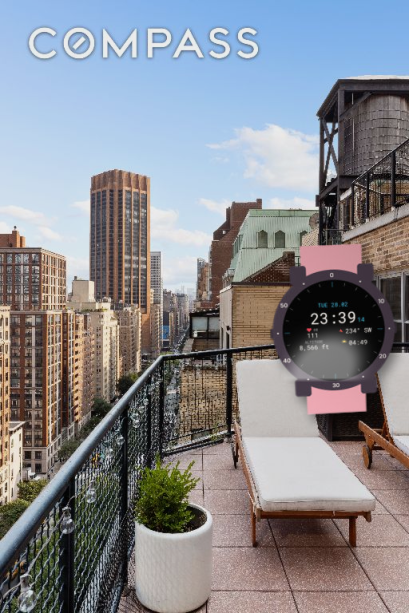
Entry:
23 h 39 min
